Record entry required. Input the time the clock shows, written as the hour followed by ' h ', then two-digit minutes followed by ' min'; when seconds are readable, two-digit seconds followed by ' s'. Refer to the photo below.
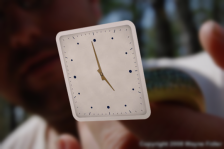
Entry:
4 h 59 min
